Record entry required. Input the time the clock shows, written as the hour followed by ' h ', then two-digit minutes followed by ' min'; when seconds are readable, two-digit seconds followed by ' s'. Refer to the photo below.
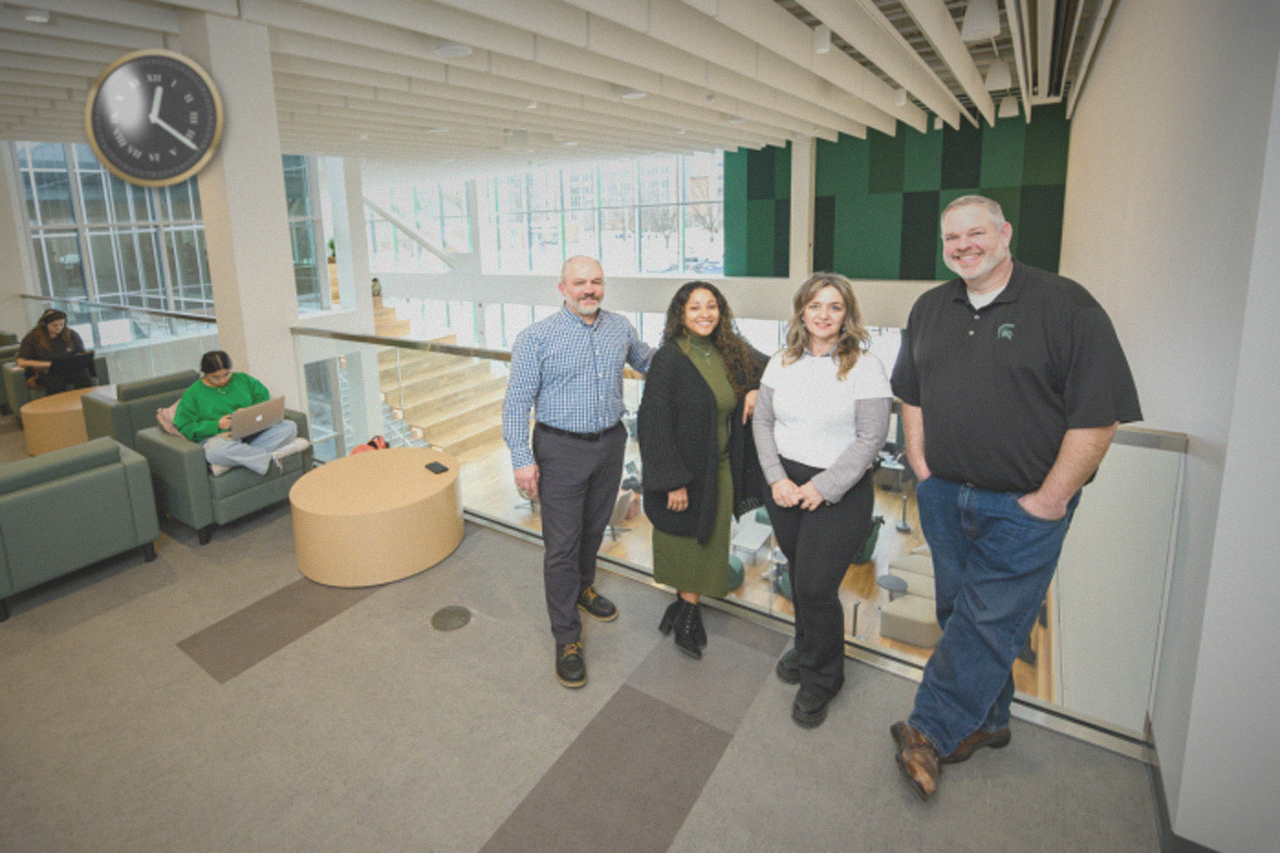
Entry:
12 h 21 min
